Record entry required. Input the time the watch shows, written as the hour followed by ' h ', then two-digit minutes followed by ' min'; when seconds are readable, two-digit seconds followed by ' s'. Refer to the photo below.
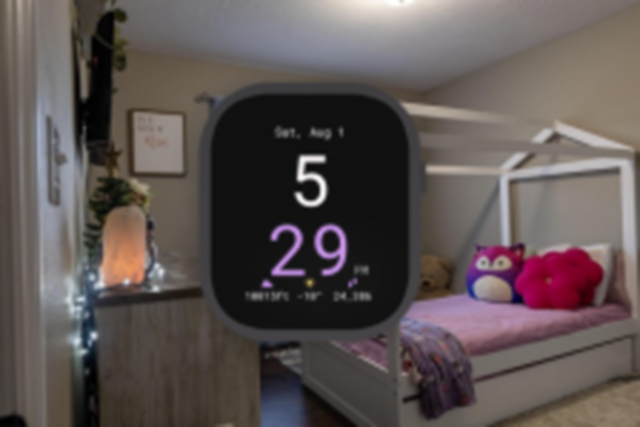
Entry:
5 h 29 min
